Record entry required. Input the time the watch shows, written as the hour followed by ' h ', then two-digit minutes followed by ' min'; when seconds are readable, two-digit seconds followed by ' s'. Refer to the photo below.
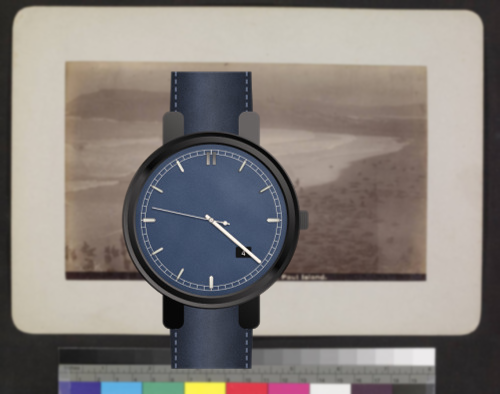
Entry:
4 h 21 min 47 s
